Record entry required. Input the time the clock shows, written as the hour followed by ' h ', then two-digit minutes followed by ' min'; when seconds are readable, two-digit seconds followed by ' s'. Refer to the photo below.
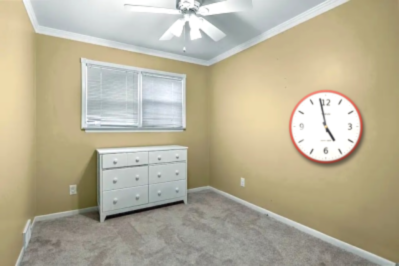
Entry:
4 h 58 min
